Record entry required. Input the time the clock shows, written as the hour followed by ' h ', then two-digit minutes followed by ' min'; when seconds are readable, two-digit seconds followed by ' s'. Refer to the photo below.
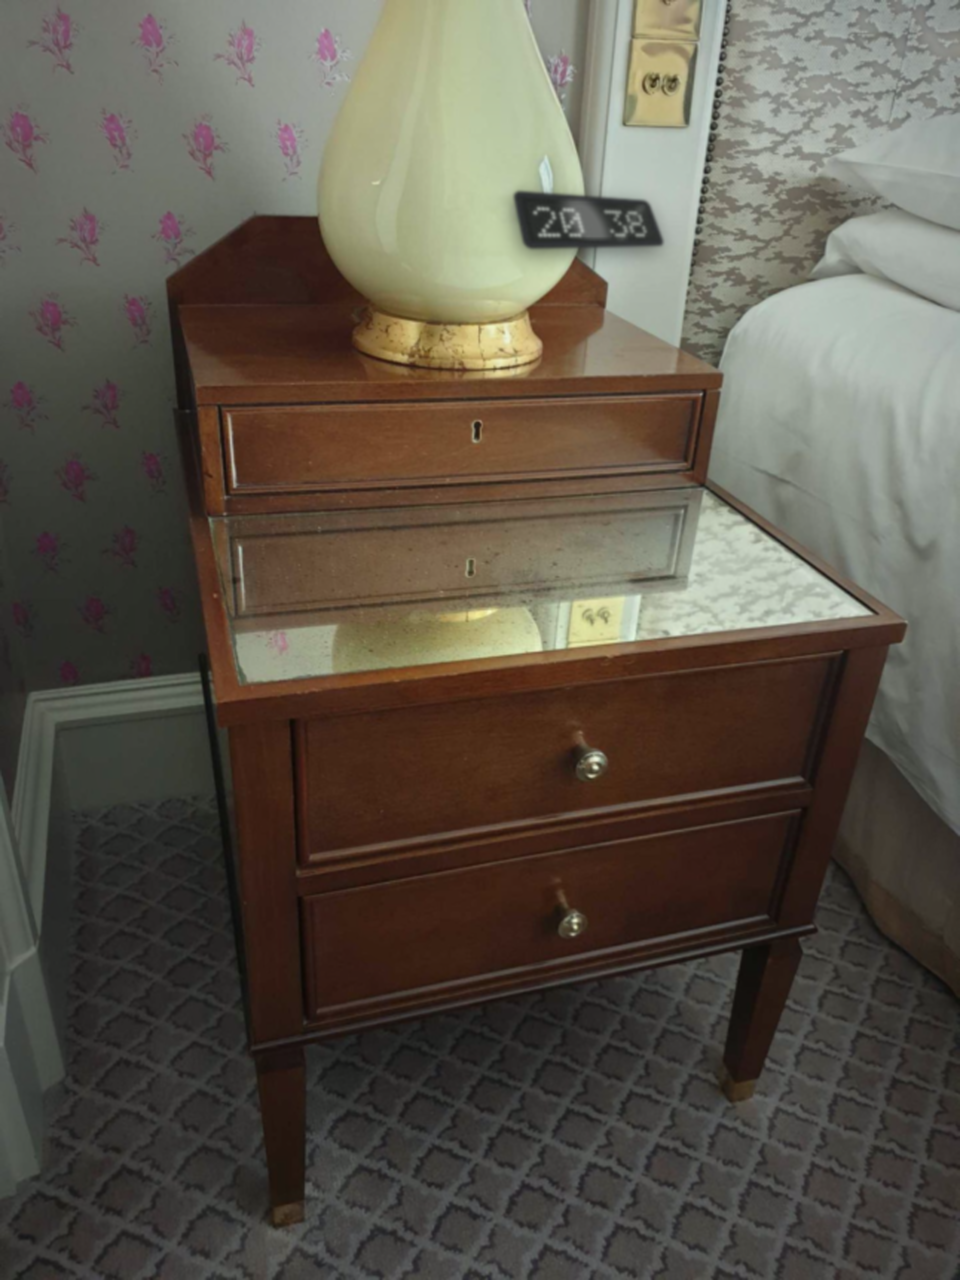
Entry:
20 h 38 min
